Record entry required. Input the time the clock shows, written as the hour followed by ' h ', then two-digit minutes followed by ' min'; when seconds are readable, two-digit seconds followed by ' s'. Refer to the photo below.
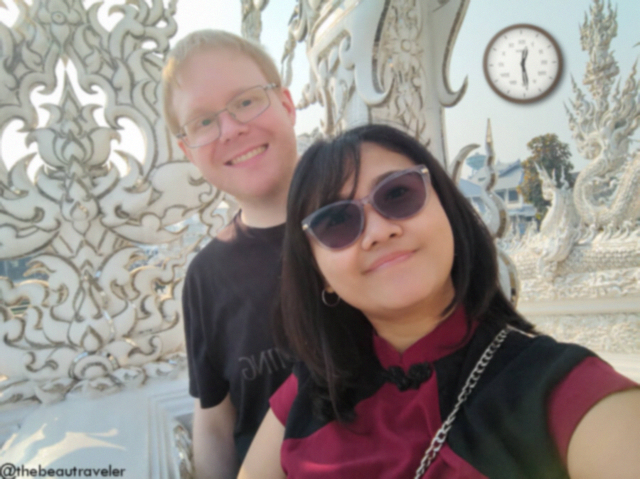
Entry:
12 h 29 min
